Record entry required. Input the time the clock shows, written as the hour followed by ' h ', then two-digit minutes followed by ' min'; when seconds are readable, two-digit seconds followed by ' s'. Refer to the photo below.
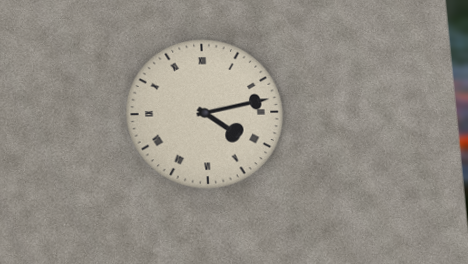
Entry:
4 h 13 min
